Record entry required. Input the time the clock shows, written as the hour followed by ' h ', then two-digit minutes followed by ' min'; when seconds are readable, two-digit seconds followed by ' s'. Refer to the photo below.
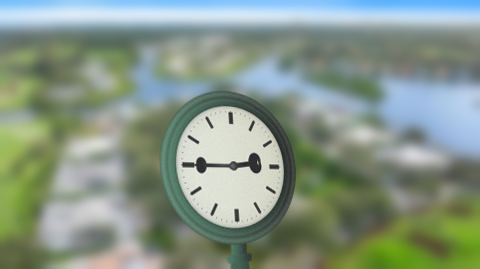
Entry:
2 h 45 min
